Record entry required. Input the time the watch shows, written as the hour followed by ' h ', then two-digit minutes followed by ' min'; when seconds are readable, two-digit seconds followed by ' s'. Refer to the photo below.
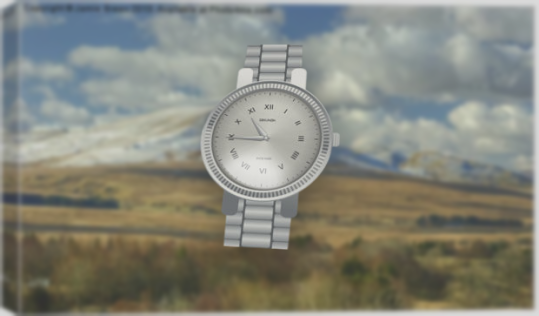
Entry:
10 h 45 min
